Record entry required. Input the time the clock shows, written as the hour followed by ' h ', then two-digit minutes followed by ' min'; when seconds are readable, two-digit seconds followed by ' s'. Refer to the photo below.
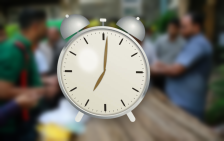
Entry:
7 h 01 min
